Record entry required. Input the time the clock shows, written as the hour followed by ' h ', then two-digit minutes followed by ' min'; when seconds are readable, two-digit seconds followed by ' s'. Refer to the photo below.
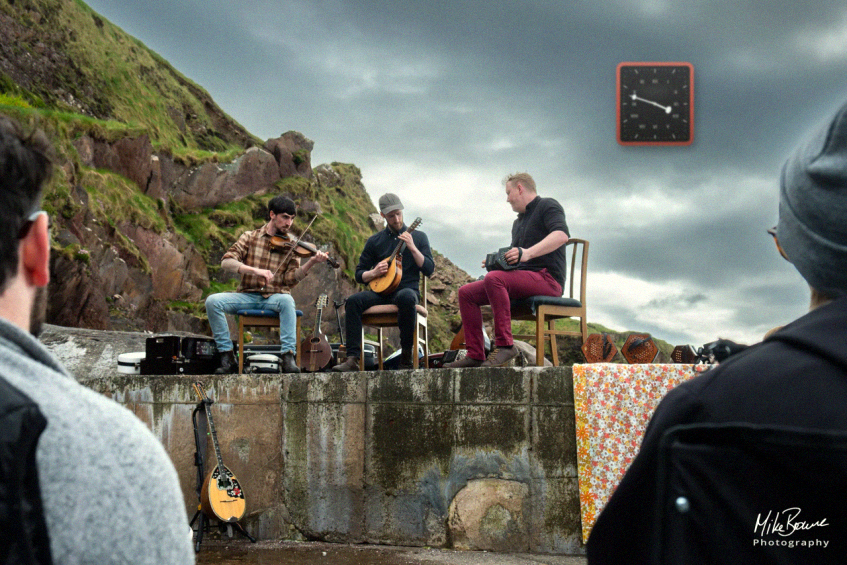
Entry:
3 h 48 min
